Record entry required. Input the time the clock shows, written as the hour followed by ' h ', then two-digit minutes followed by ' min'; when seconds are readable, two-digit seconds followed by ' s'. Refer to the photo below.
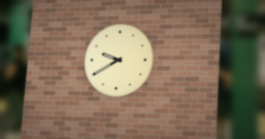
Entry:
9 h 40 min
